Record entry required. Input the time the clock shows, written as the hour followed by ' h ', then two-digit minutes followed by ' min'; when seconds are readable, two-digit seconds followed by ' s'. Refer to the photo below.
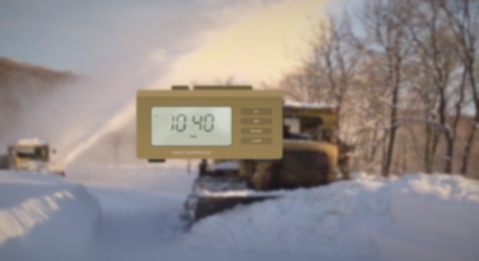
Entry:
10 h 40 min
